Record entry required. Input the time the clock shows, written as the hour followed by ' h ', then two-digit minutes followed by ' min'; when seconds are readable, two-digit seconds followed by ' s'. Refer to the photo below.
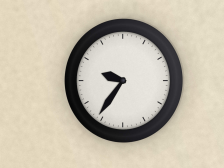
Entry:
9 h 36 min
